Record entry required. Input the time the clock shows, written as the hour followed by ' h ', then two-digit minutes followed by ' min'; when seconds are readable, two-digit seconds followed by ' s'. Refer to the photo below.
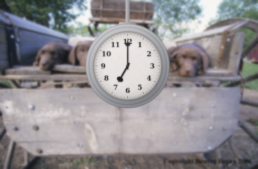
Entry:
7 h 00 min
